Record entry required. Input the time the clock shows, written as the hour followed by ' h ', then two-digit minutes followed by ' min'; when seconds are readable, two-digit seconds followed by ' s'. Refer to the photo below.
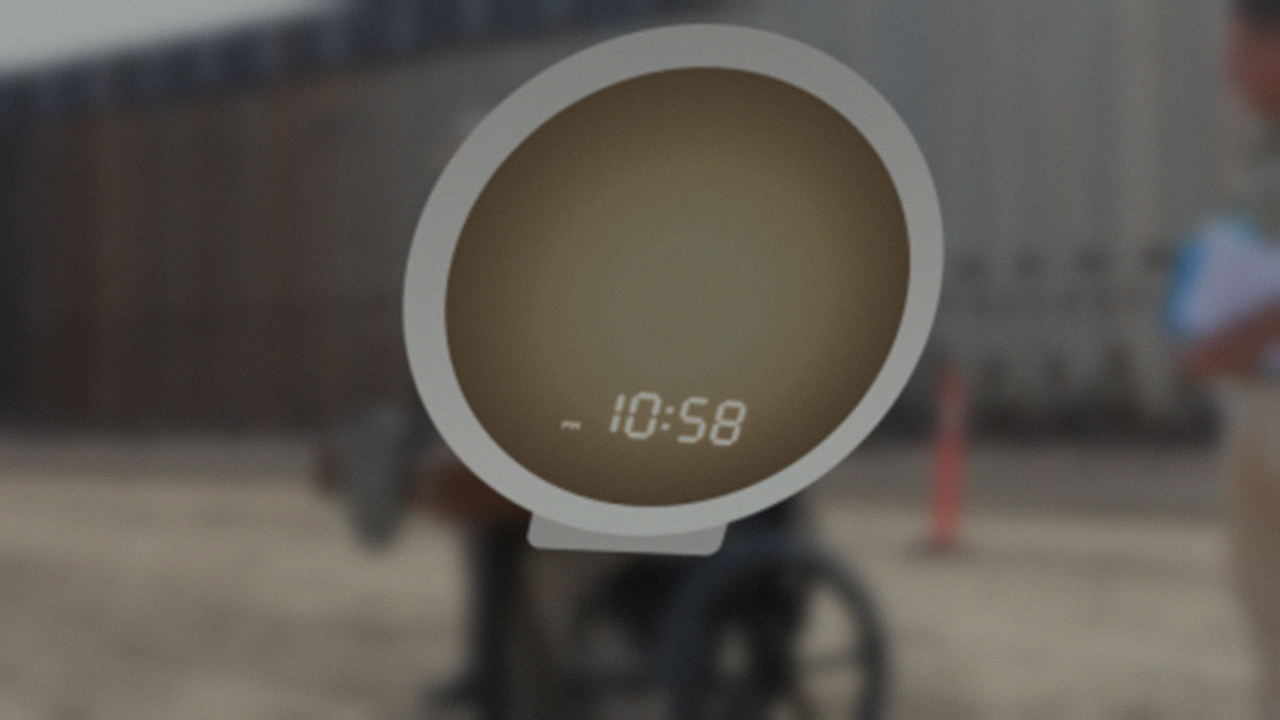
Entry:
10 h 58 min
